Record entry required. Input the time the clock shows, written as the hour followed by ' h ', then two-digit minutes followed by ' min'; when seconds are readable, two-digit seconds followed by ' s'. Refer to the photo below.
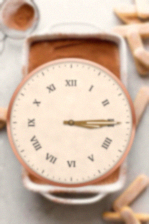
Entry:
3 h 15 min
